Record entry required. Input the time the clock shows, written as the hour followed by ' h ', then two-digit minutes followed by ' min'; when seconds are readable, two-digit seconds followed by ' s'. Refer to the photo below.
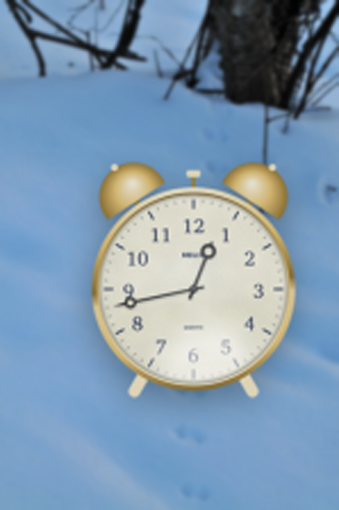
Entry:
12 h 43 min
